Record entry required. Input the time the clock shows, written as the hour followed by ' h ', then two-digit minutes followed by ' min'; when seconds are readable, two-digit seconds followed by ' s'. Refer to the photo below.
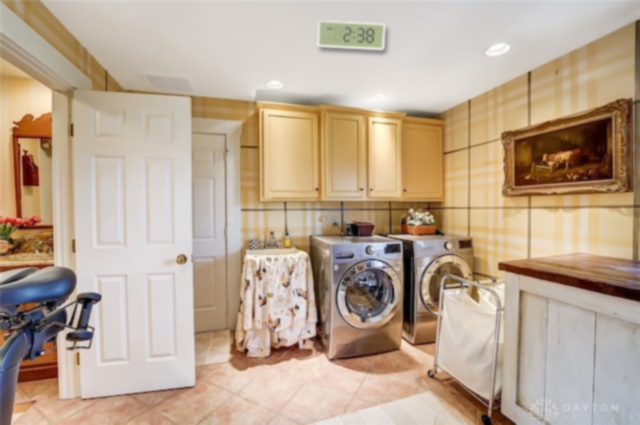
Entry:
2 h 38 min
